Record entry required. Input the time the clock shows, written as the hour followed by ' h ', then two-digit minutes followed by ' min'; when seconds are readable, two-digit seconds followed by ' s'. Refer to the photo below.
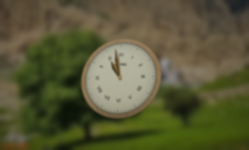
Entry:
10 h 58 min
